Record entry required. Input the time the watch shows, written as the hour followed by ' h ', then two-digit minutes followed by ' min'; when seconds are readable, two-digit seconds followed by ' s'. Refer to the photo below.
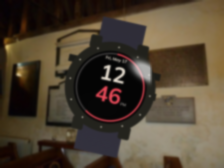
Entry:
12 h 46 min
